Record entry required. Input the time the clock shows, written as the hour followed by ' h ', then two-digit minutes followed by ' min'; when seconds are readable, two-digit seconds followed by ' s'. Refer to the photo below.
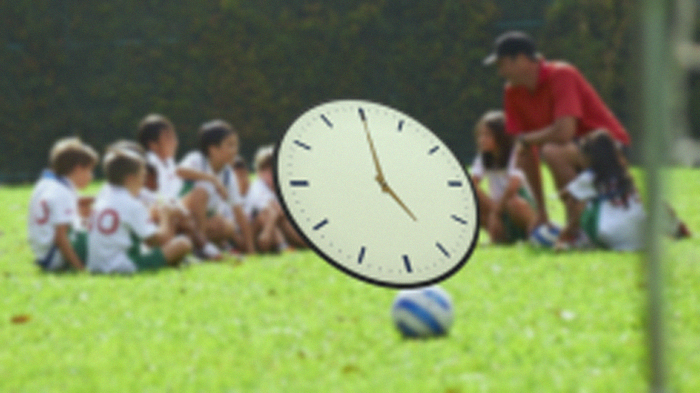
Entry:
5 h 00 min
